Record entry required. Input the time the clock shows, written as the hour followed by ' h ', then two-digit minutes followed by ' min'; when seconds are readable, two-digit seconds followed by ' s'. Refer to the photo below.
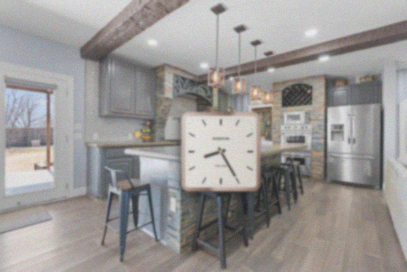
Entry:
8 h 25 min
